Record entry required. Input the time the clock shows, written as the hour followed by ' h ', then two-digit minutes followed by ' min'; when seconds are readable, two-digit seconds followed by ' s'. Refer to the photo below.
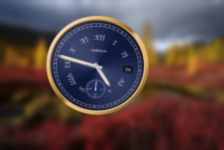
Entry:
4 h 47 min
